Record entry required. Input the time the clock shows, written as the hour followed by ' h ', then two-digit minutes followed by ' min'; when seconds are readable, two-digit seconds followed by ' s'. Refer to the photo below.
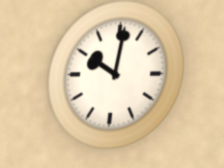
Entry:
10 h 01 min
